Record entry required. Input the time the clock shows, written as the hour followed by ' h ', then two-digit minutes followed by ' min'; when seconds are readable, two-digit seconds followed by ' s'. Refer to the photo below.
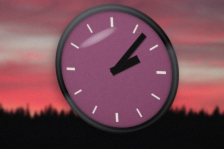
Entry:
2 h 07 min
